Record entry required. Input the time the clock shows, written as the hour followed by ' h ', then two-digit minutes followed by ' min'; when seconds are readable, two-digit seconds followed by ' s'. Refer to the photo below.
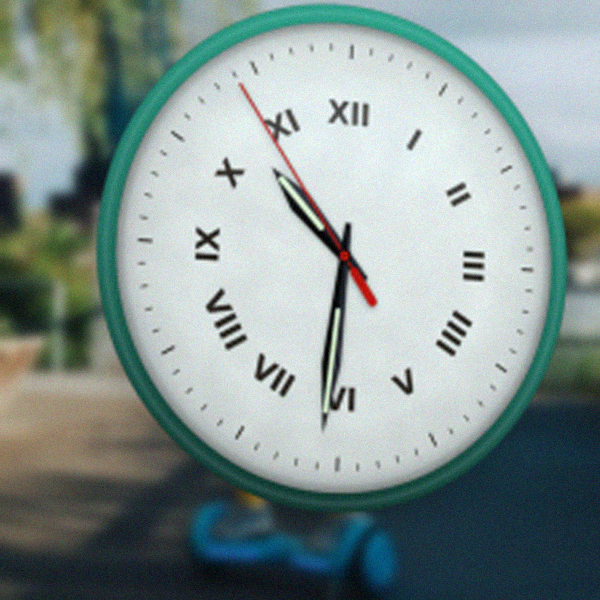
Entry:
10 h 30 min 54 s
